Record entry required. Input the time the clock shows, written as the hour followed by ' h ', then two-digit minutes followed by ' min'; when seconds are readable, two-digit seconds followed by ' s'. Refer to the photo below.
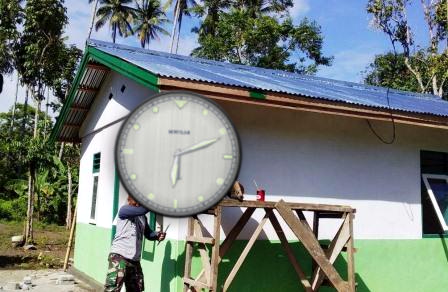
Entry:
6 h 11 min
